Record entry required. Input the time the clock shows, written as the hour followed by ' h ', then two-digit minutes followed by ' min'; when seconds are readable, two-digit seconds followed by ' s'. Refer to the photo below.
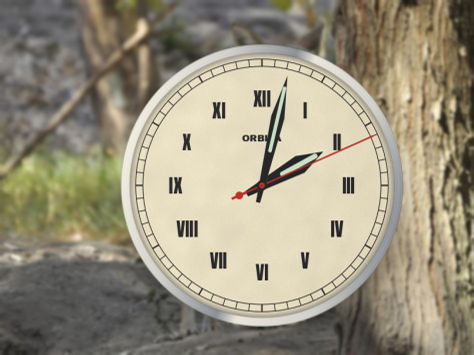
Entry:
2 h 02 min 11 s
